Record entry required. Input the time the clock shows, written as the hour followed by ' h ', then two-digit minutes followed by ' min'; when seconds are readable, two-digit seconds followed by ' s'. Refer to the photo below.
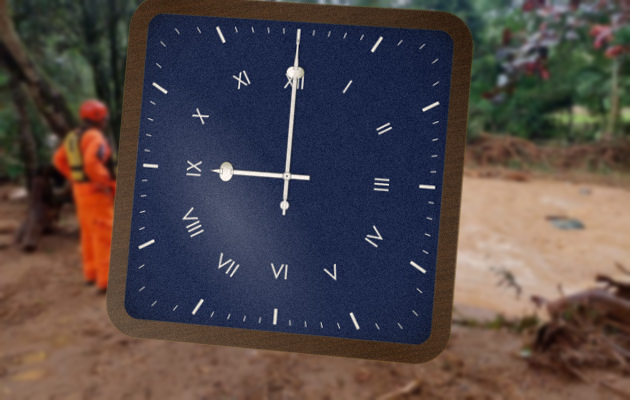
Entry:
9 h 00 min 00 s
